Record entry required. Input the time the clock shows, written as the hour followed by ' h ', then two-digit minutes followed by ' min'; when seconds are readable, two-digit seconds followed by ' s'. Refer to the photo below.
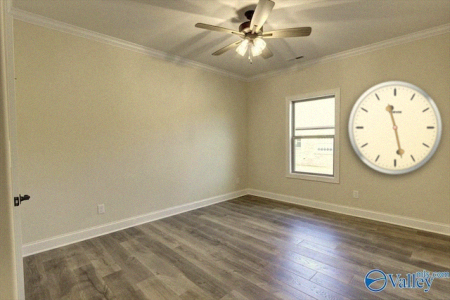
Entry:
11 h 28 min
